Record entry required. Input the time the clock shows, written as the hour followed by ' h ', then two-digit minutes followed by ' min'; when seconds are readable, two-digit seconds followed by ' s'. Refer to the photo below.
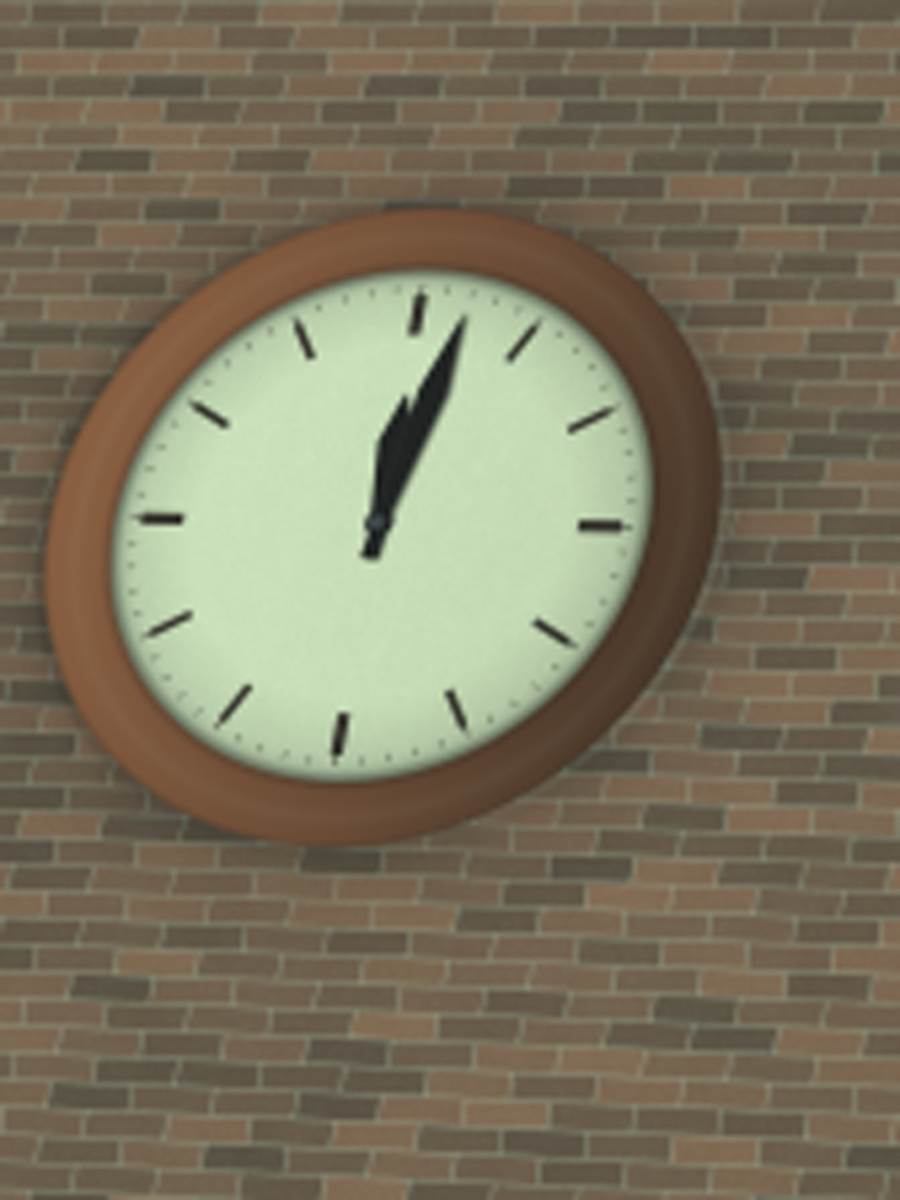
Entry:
12 h 02 min
